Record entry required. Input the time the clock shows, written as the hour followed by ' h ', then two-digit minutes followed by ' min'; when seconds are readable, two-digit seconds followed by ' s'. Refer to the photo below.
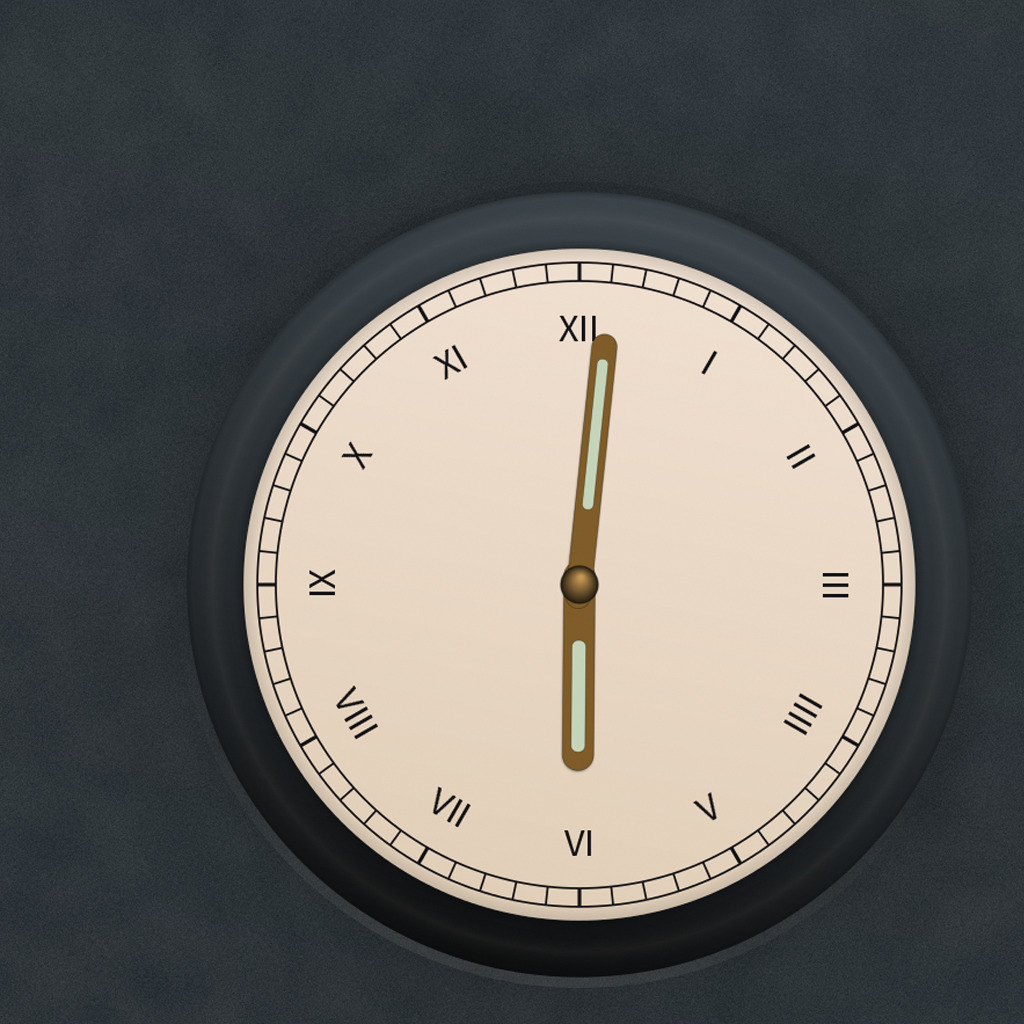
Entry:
6 h 01 min
